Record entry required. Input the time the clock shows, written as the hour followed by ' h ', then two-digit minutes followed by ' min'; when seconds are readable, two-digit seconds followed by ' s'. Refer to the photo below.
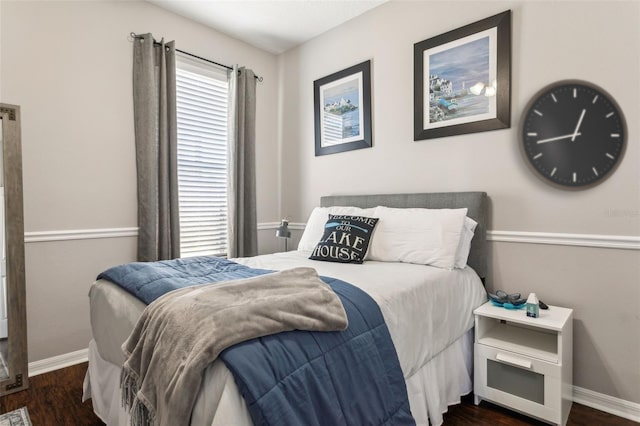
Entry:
12 h 43 min
